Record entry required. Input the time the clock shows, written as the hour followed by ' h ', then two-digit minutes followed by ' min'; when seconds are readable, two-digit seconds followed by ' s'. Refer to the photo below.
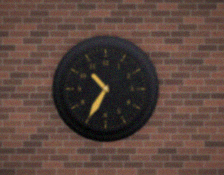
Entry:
10 h 35 min
